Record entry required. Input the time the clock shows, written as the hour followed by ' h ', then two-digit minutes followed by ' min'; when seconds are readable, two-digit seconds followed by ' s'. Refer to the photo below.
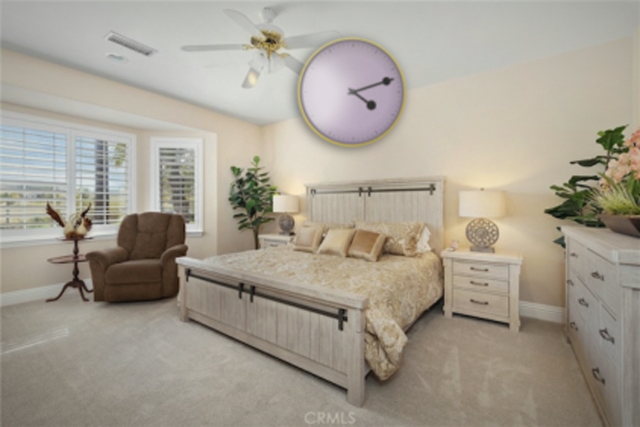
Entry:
4 h 12 min
